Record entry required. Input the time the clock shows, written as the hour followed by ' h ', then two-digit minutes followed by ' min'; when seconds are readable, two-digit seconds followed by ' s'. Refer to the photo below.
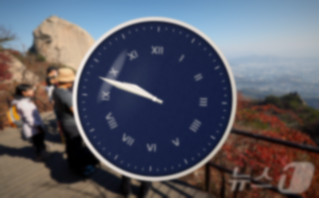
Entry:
9 h 48 min
